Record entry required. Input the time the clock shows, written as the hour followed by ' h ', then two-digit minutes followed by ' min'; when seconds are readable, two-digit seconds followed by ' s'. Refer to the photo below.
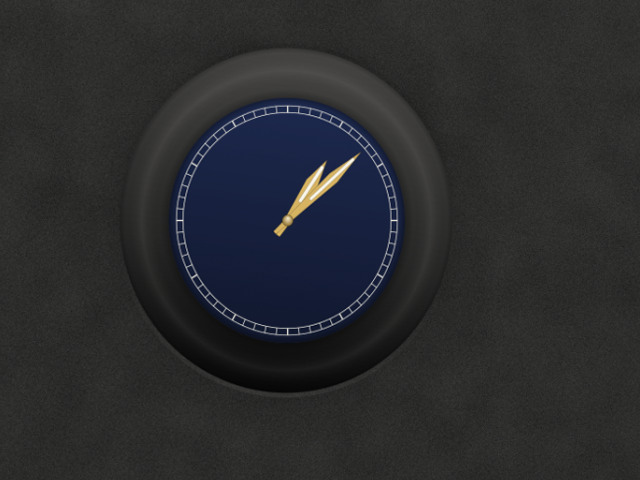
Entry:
1 h 08 min
